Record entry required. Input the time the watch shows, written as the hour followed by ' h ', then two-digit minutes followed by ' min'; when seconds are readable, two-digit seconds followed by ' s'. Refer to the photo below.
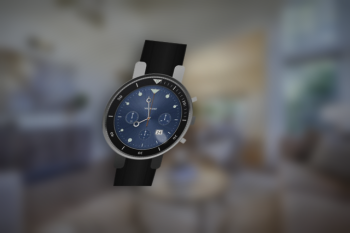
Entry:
7 h 58 min
